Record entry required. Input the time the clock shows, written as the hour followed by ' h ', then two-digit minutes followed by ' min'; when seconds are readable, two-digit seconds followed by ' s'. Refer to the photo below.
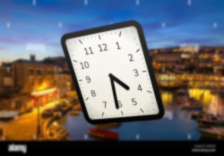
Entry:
4 h 31 min
